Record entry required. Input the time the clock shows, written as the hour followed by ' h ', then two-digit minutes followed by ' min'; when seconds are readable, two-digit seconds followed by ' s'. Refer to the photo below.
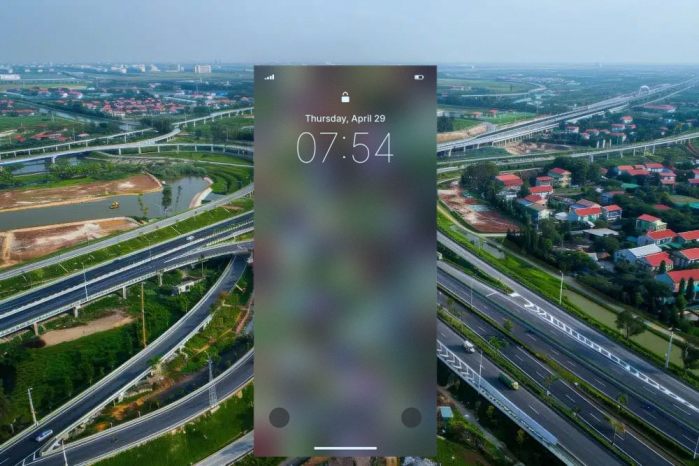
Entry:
7 h 54 min
